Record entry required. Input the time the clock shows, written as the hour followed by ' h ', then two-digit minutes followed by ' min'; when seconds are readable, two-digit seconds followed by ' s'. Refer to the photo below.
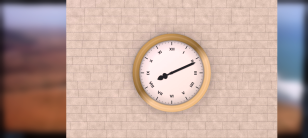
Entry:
8 h 11 min
